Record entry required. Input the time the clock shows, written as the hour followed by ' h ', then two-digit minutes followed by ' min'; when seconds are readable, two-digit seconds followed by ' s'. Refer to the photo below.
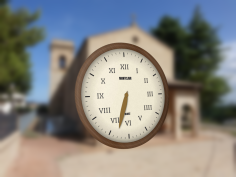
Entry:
6 h 33 min
